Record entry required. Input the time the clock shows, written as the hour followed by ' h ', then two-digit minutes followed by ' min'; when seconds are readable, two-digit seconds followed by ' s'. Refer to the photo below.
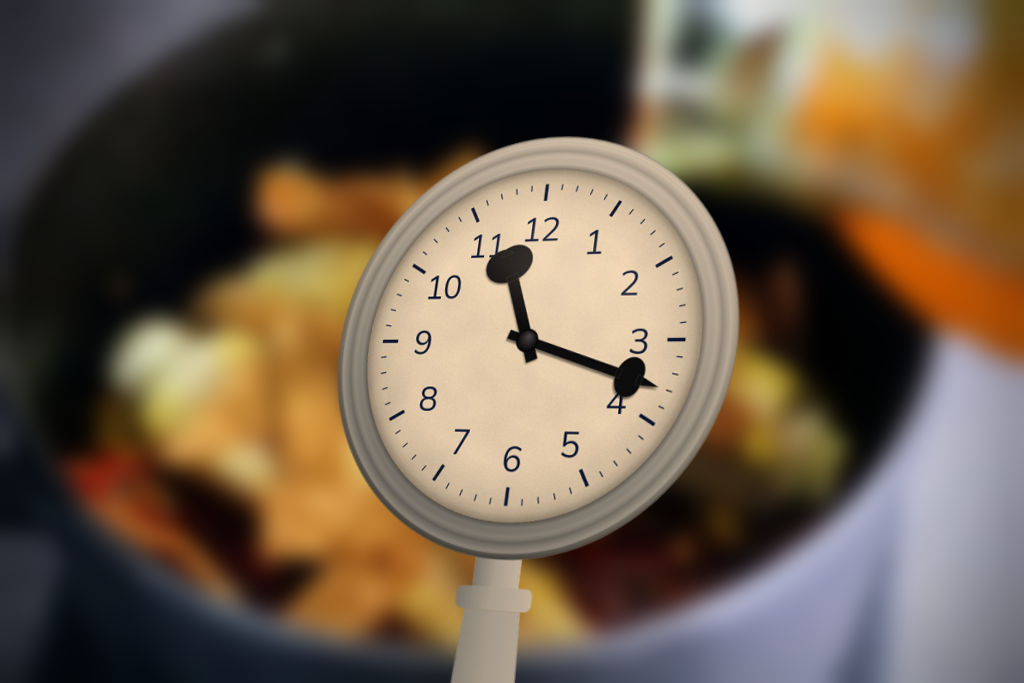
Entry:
11 h 18 min
